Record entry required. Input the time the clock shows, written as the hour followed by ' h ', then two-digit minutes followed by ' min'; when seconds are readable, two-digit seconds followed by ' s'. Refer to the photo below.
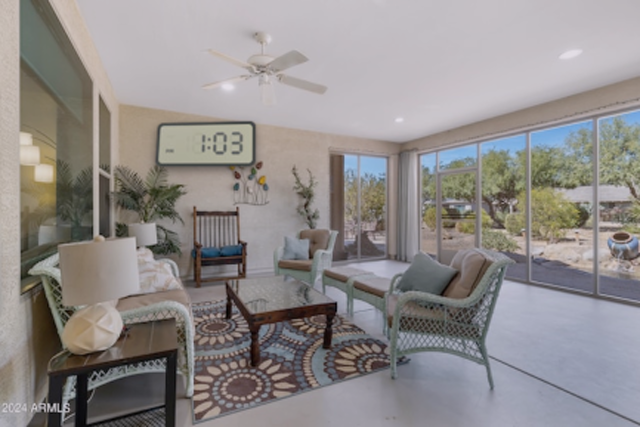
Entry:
1 h 03 min
